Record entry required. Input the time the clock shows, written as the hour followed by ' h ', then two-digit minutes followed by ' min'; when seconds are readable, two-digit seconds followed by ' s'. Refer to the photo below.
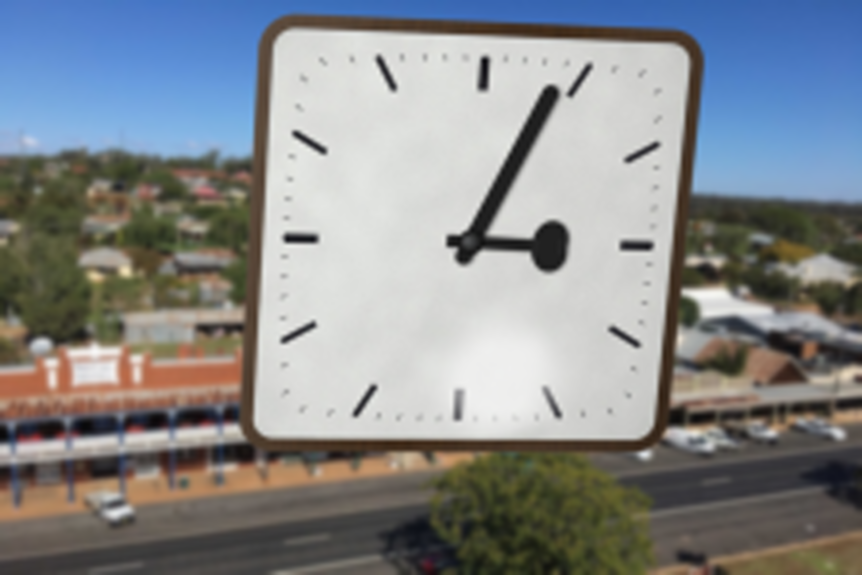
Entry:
3 h 04 min
